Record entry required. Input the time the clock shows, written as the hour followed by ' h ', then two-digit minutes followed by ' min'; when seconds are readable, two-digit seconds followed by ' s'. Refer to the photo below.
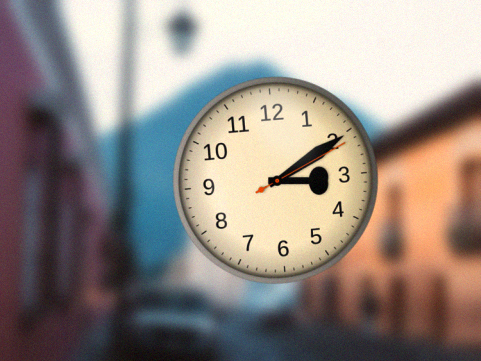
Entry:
3 h 10 min 11 s
